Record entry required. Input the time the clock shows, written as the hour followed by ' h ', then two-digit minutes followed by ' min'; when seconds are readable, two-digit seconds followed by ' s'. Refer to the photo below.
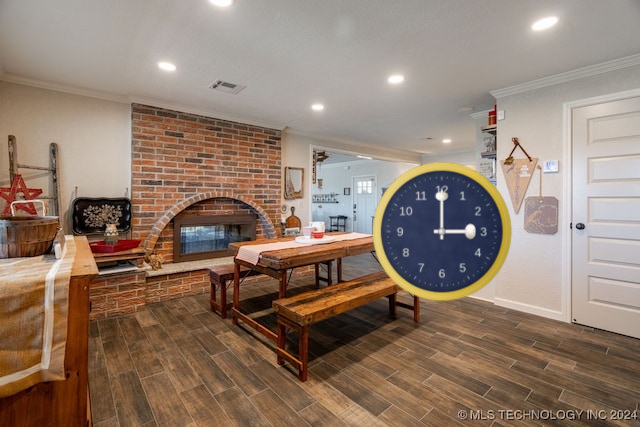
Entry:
3 h 00 min
